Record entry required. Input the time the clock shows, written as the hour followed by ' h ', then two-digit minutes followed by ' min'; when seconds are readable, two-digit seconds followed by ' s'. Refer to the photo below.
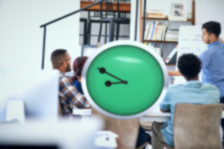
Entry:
8 h 50 min
